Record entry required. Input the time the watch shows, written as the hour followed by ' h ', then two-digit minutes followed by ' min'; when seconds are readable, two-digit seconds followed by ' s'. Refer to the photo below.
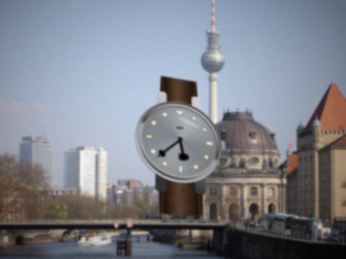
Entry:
5 h 38 min
